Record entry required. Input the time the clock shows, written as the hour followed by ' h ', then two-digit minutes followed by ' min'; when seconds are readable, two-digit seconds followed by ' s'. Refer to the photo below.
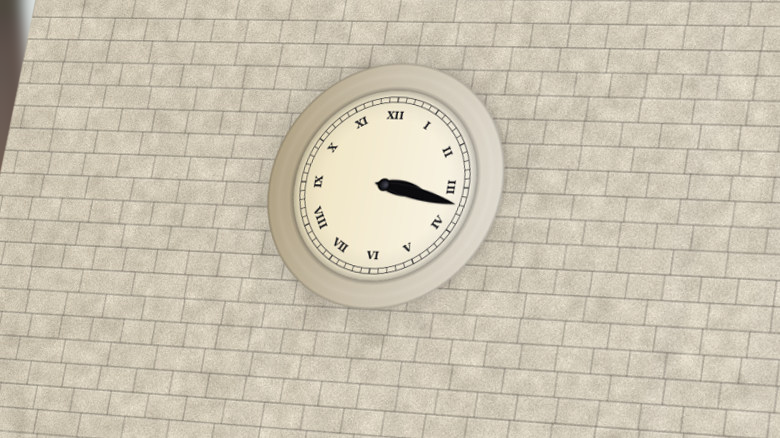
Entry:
3 h 17 min
